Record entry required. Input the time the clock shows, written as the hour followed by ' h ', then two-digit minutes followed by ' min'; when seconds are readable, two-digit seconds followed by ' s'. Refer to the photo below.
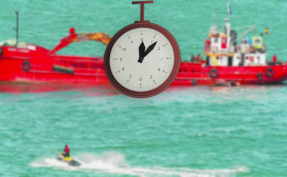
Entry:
12 h 07 min
